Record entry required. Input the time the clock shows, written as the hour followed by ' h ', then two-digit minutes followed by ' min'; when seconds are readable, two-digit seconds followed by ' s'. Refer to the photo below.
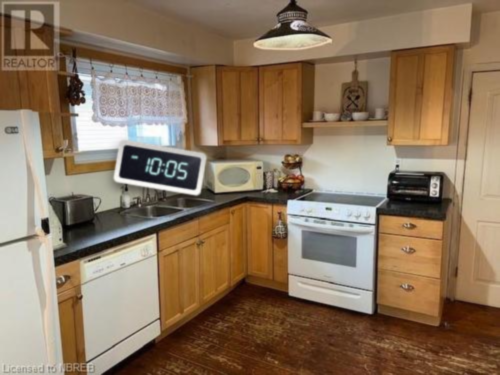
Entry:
10 h 05 min
